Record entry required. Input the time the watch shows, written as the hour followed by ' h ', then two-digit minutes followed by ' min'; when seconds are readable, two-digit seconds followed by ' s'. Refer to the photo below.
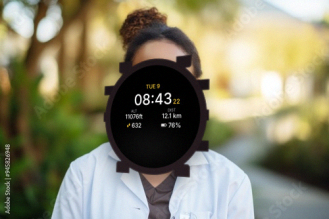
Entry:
8 h 43 min
